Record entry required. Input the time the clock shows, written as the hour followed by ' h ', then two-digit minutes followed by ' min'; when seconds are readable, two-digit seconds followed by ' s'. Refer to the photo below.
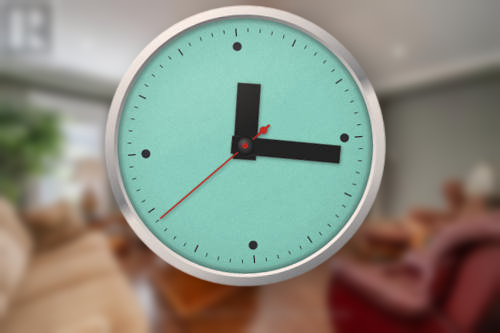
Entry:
12 h 16 min 39 s
